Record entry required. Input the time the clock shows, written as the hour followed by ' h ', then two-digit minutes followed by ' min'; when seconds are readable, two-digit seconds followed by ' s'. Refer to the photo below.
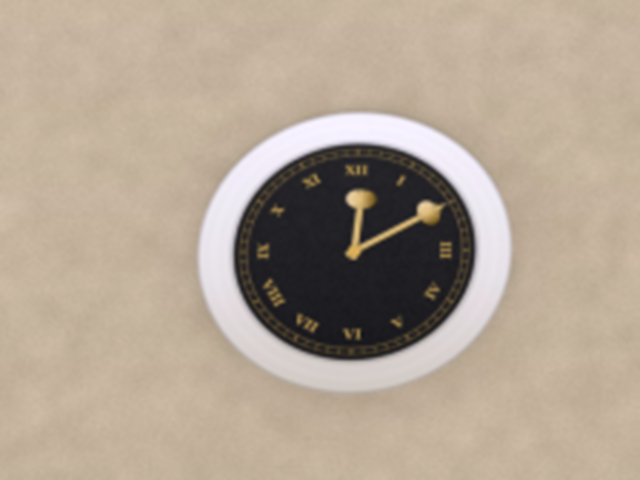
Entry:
12 h 10 min
